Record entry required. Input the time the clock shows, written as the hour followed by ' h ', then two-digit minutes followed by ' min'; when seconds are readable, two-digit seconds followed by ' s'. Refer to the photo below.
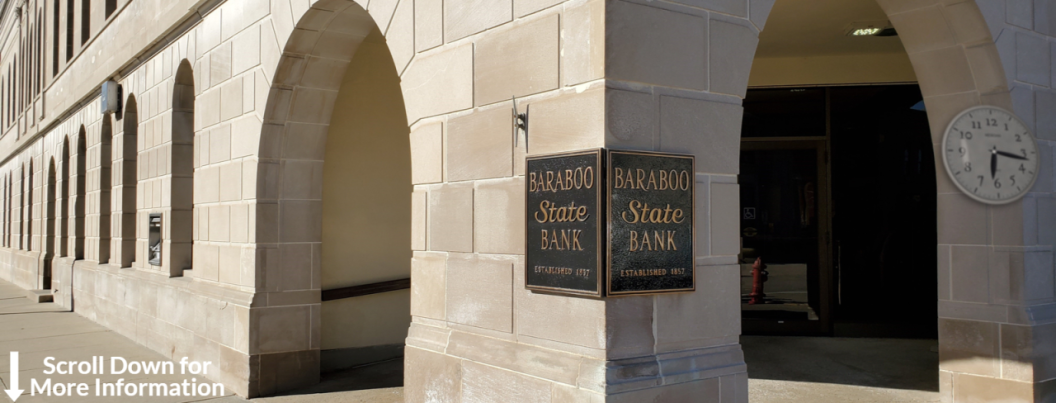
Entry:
6 h 17 min
